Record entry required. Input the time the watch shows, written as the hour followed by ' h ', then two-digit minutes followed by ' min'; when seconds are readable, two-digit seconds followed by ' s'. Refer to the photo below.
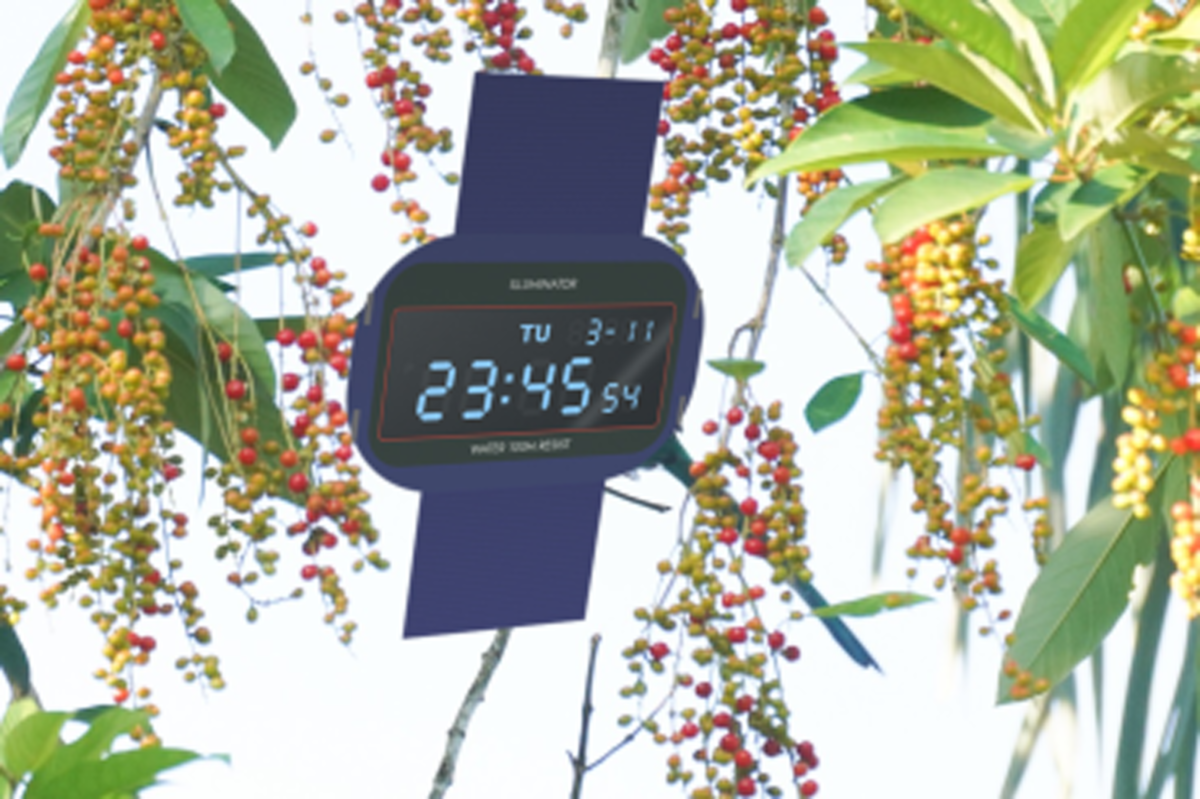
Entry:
23 h 45 min 54 s
